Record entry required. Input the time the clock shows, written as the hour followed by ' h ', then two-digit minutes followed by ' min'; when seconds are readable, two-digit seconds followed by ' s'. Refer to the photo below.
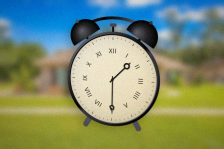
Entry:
1 h 30 min
